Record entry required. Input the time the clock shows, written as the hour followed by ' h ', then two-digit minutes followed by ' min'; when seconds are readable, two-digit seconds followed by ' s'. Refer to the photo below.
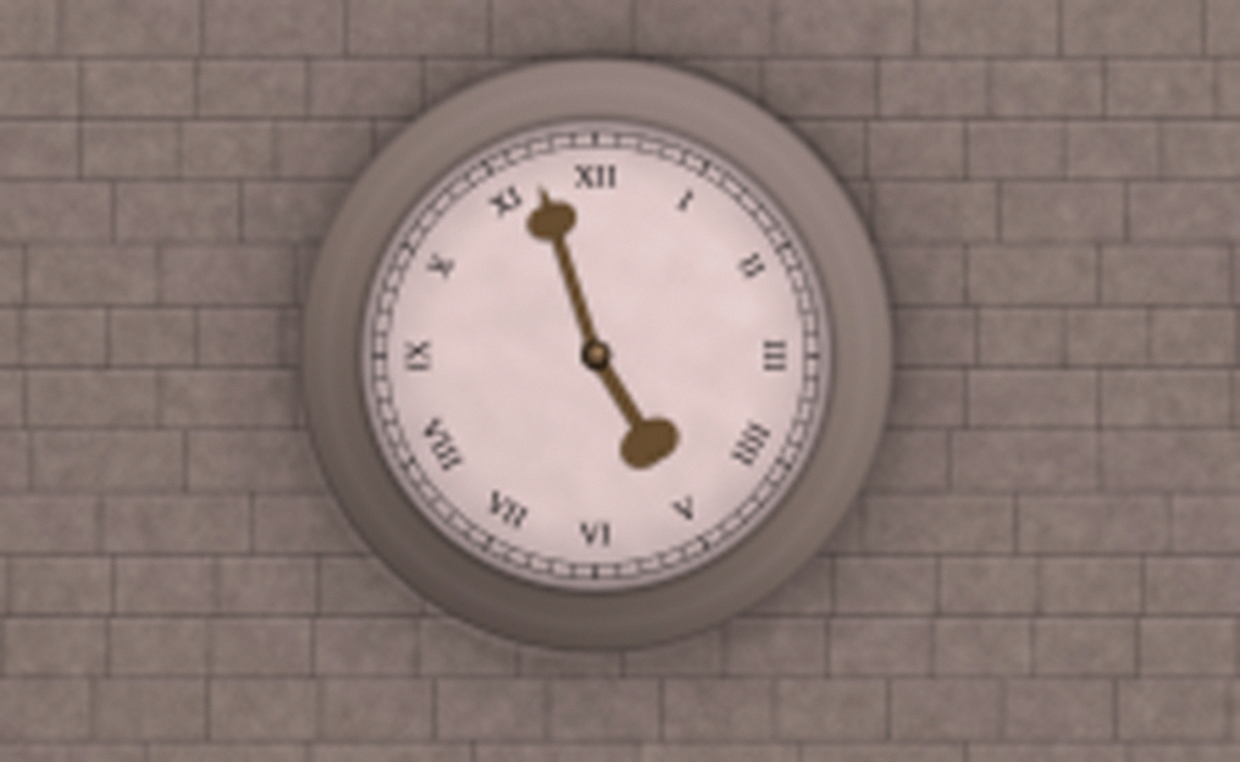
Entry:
4 h 57 min
